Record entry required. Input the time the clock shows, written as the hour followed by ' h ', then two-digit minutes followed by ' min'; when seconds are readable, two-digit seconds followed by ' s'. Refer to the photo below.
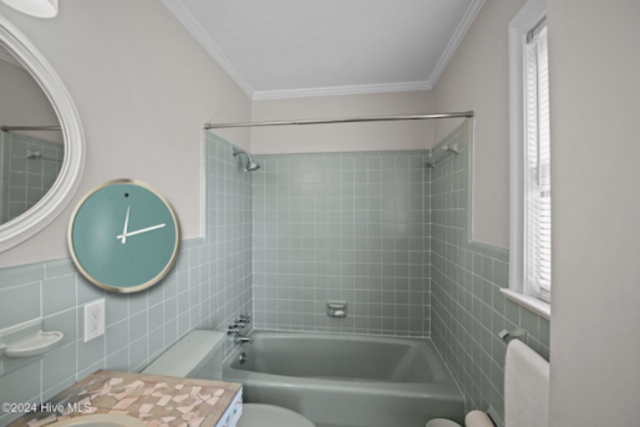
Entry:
12 h 12 min
